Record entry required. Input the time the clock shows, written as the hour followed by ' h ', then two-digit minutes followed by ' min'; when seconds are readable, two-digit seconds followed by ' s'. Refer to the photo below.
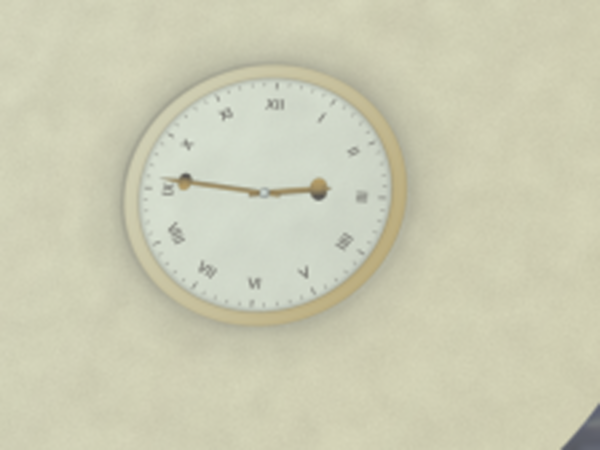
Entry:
2 h 46 min
